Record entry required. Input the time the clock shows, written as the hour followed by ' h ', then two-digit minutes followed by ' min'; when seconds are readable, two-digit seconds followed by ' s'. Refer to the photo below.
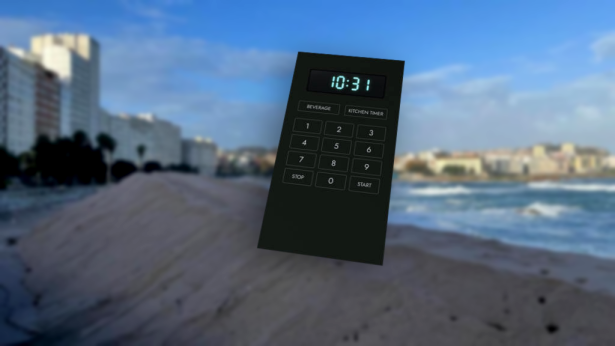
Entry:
10 h 31 min
